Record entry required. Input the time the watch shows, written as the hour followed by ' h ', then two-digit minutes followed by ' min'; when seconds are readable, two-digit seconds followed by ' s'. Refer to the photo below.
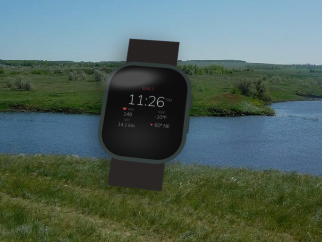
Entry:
11 h 26 min
